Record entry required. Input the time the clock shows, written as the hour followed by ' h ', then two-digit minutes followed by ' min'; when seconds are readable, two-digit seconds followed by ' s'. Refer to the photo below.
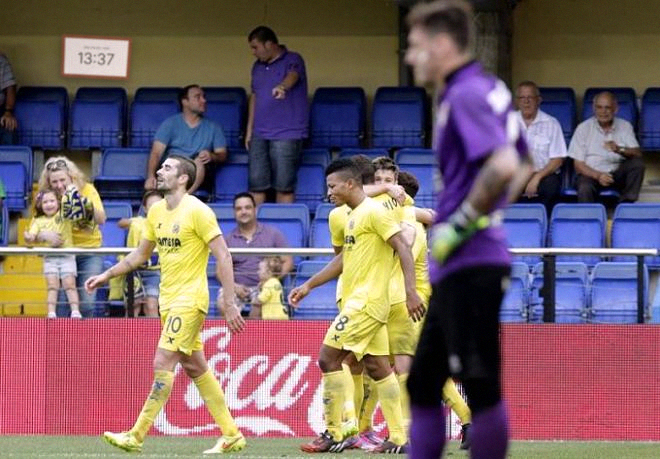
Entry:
13 h 37 min
